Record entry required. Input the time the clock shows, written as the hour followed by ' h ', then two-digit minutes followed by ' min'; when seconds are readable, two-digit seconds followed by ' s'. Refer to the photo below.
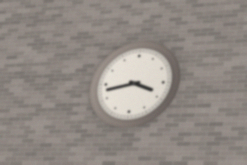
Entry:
3 h 43 min
